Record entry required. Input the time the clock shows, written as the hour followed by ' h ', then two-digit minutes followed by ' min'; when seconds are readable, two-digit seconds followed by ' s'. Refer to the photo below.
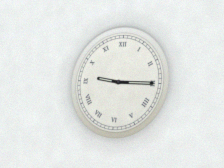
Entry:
9 h 15 min
